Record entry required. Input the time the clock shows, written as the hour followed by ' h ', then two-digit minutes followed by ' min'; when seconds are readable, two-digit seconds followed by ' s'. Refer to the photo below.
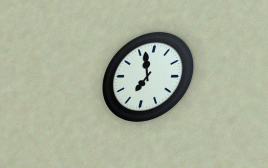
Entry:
6 h 57 min
